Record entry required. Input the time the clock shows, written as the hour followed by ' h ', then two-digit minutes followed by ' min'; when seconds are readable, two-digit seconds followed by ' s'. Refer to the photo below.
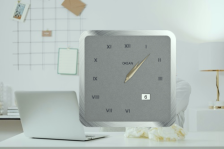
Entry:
1 h 07 min
